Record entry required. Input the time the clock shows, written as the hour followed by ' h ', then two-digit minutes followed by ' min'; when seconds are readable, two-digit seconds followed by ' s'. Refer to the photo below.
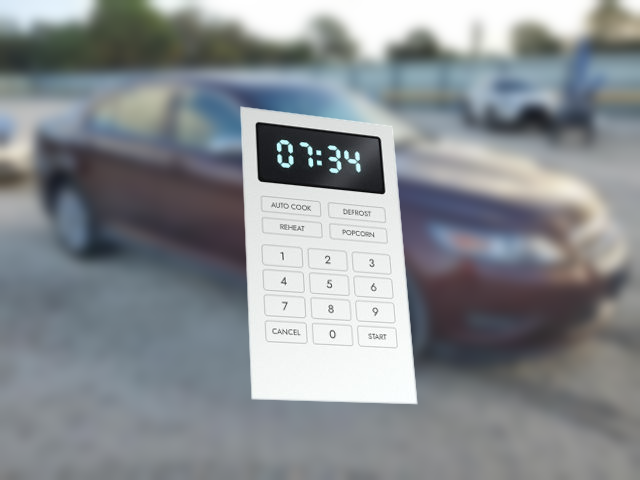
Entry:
7 h 34 min
